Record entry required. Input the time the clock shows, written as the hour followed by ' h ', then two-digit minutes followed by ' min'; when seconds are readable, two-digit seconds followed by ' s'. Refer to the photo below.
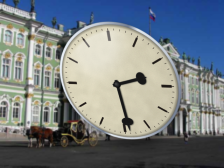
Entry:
2 h 29 min
